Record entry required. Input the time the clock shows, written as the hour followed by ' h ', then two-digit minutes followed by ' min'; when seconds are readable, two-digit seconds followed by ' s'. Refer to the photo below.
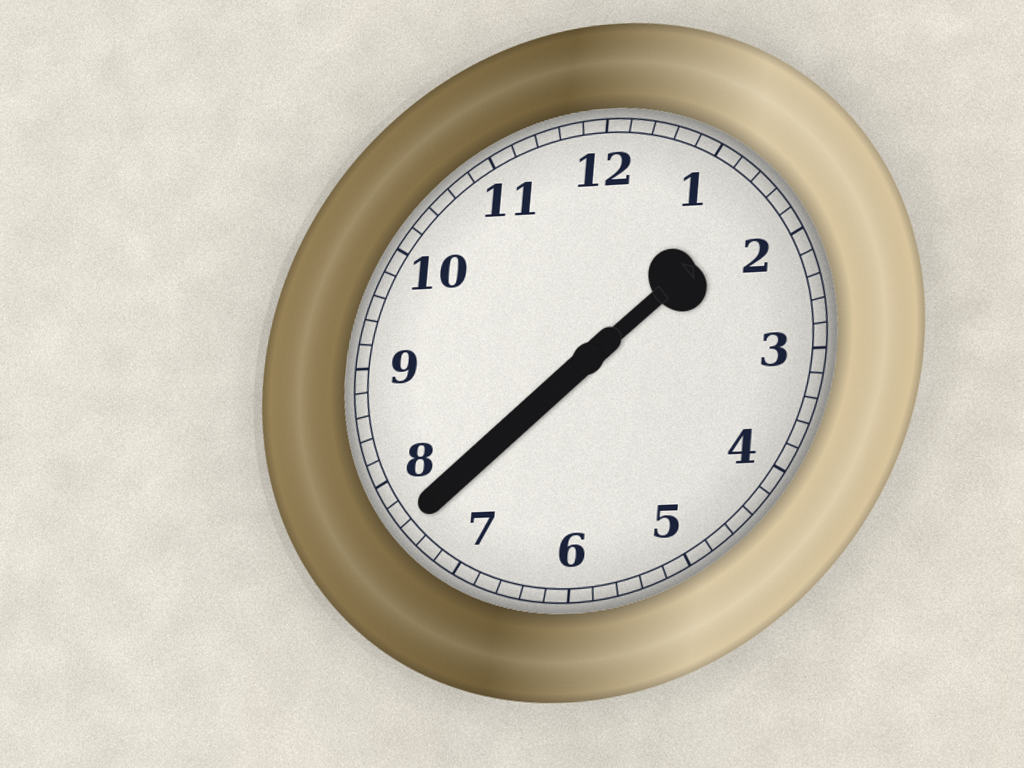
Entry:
1 h 38 min
